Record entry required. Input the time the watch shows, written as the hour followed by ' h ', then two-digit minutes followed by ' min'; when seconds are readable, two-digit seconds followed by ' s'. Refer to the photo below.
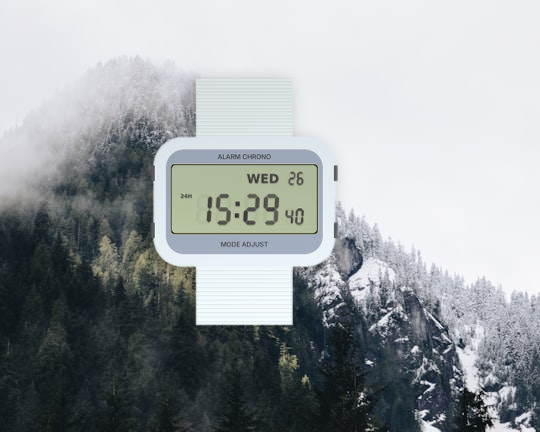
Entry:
15 h 29 min 40 s
